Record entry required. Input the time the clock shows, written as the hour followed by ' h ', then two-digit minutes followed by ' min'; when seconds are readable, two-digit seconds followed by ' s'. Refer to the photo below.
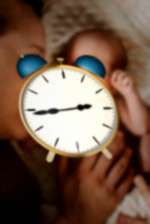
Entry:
2 h 44 min
